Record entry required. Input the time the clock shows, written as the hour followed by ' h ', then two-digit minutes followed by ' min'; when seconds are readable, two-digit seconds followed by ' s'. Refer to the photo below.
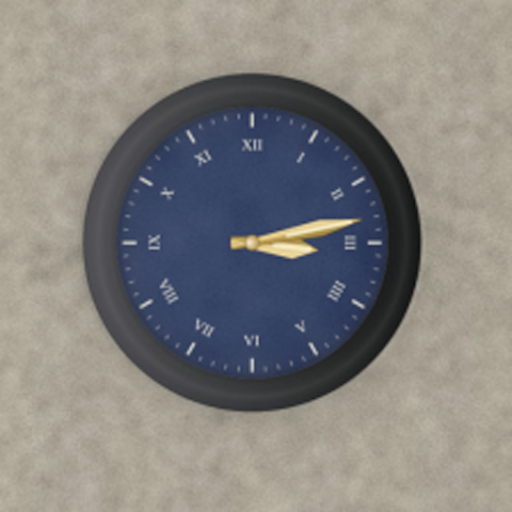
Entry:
3 h 13 min
